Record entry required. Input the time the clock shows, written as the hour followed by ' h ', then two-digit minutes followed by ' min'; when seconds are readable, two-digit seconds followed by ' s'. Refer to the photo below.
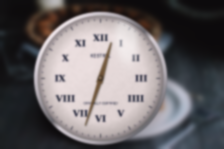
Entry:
12 h 33 min
